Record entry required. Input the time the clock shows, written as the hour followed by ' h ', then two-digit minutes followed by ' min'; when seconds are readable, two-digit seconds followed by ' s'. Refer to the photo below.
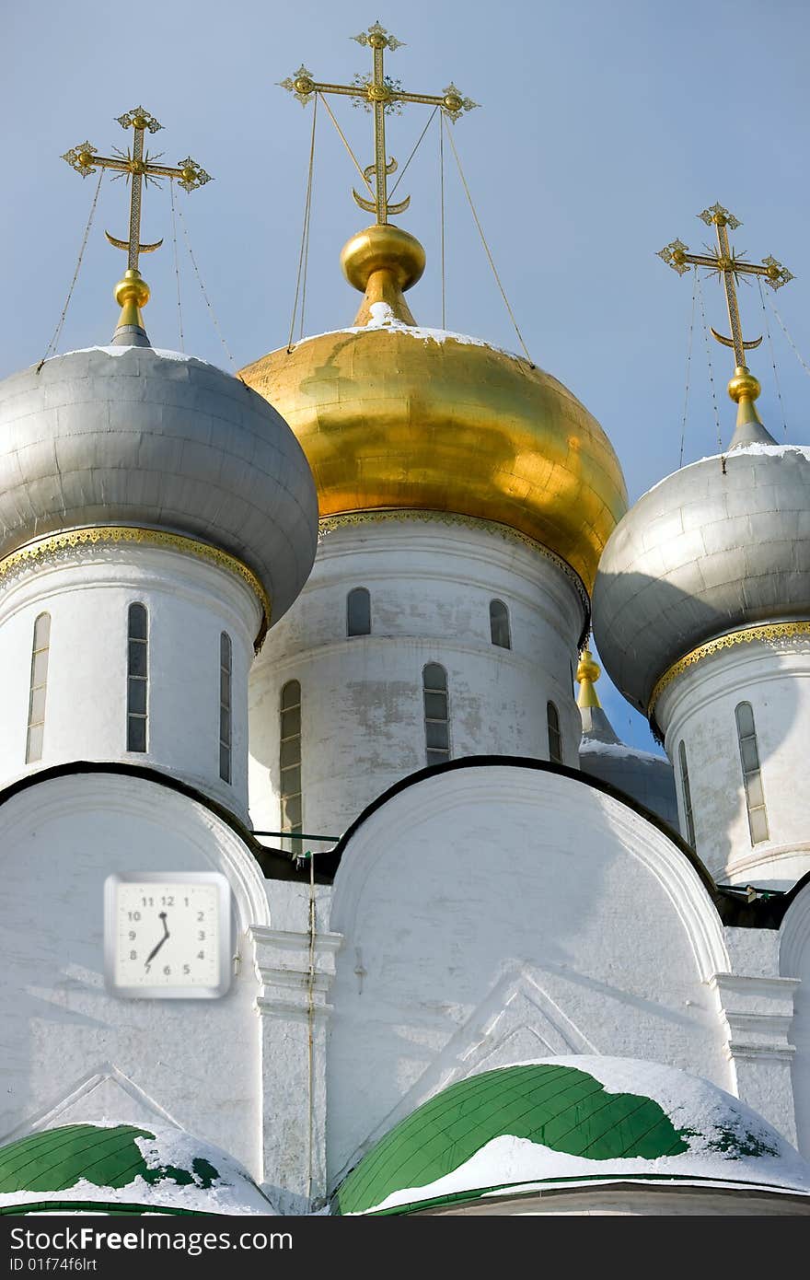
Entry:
11 h 36 min
